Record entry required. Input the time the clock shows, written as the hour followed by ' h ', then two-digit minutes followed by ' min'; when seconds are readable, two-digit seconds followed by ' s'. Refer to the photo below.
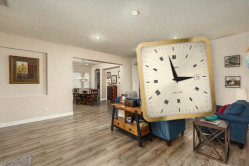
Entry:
2 h 58 min
